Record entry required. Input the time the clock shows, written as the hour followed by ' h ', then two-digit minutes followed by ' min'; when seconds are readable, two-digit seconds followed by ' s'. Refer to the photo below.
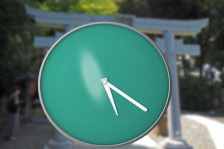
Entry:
5 h 21 min
